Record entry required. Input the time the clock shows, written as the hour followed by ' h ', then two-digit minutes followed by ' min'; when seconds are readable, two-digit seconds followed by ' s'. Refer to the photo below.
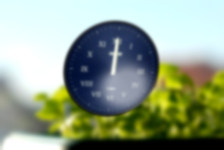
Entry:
12 h 00 min
